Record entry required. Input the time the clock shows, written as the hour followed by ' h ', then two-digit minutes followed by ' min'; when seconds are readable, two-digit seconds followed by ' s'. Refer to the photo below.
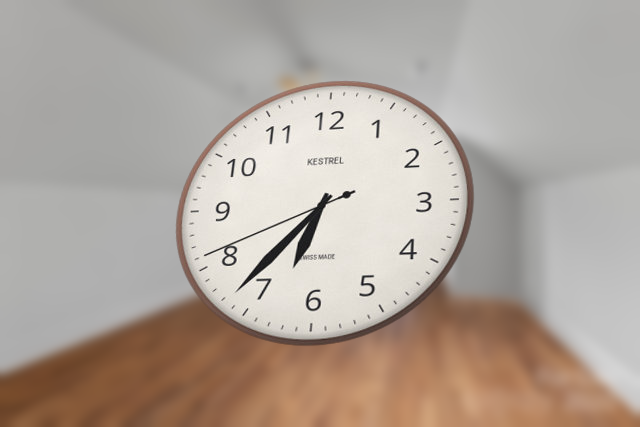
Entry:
6 h 36 min 41 s
